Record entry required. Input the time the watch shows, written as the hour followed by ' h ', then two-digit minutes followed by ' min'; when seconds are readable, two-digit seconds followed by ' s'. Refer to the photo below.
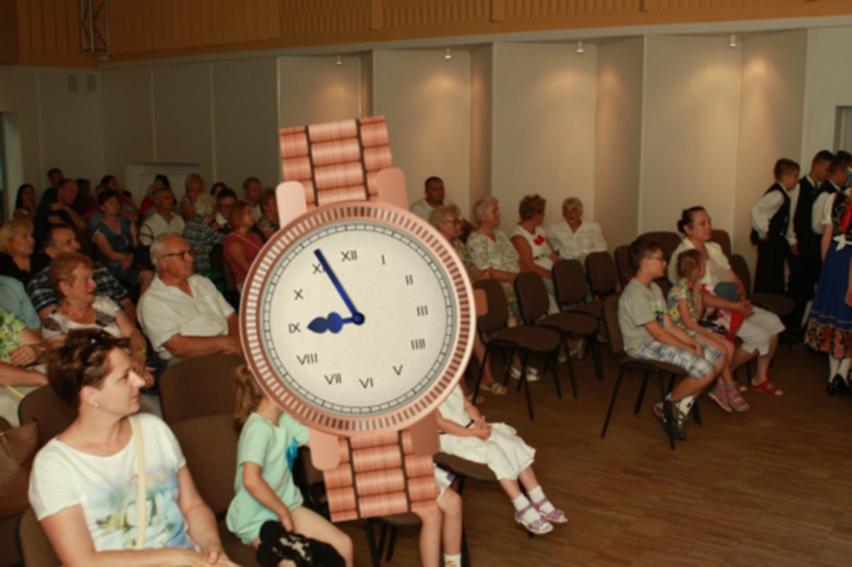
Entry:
8 h 56 min
